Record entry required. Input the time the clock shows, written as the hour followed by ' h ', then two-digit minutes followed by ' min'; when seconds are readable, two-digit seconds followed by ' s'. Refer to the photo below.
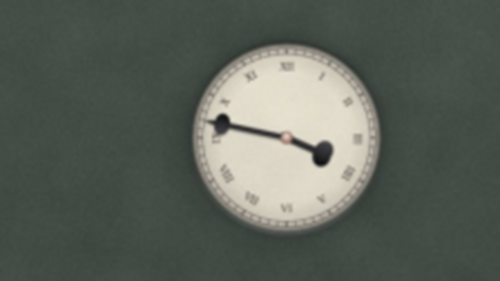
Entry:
3 h 47 min
